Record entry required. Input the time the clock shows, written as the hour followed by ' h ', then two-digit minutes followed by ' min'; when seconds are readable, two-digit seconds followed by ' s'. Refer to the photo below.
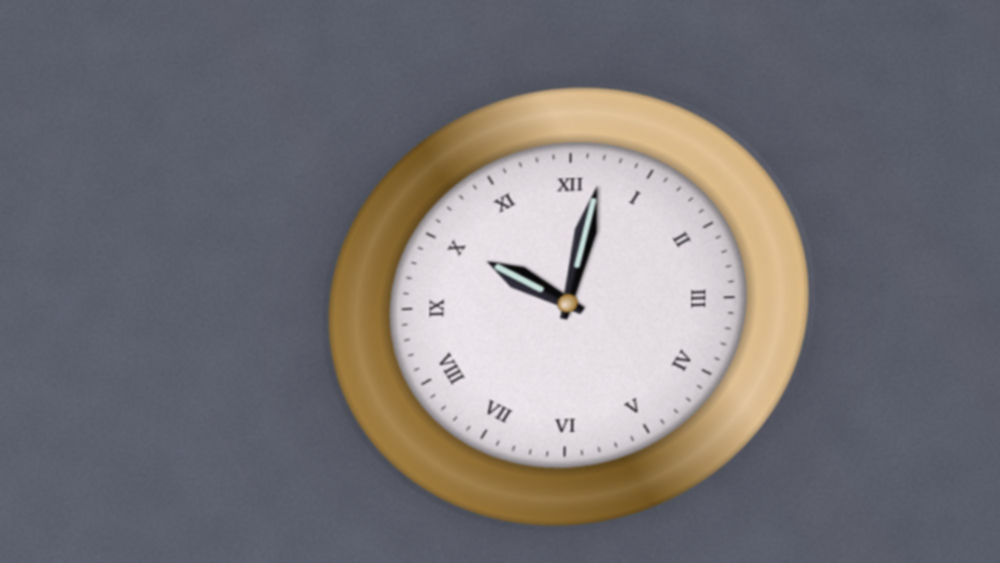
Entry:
10 h 02 min
